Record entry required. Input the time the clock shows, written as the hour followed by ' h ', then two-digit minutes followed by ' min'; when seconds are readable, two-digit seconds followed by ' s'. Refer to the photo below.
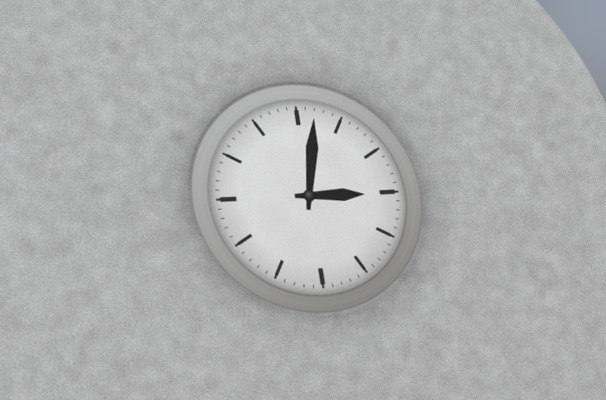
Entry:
3 h 02 min
